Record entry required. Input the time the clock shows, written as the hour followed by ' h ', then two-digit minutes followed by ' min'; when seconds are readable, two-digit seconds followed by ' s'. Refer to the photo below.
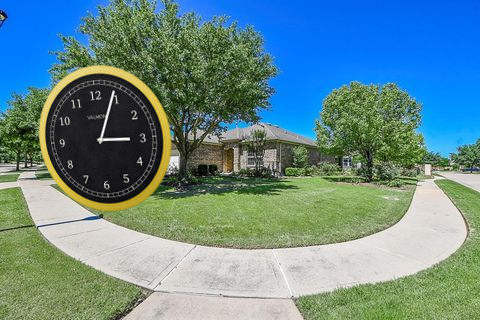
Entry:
3 h 04 min
